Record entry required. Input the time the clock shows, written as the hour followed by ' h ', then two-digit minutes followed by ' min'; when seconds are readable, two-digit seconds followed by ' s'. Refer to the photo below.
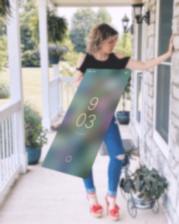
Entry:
9 h 03 min
